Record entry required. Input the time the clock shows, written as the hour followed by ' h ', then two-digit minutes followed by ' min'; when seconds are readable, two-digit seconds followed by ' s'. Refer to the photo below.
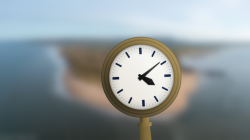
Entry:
4 h 09 min
